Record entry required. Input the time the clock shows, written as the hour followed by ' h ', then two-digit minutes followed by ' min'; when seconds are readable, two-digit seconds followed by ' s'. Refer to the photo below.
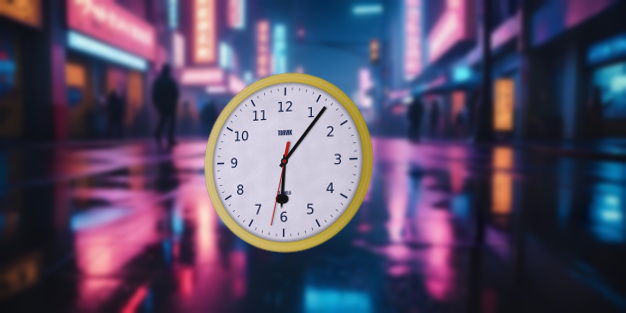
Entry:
6 h 06 min 32 s
